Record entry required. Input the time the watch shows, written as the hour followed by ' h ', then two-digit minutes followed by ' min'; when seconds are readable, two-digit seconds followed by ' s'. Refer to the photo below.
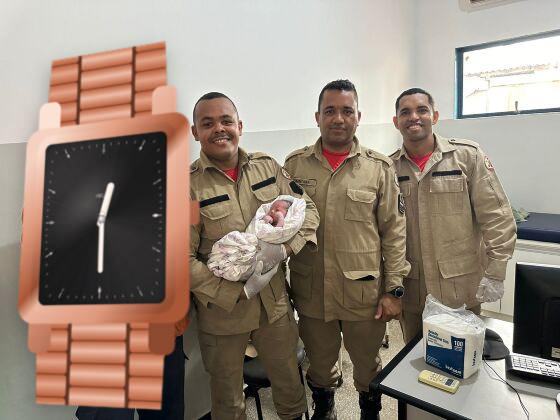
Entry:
12 h 30 min
